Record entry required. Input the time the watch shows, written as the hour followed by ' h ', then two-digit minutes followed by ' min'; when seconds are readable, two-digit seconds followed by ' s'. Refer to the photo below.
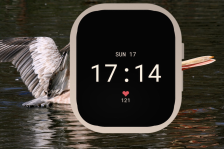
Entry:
17 h 14 min
